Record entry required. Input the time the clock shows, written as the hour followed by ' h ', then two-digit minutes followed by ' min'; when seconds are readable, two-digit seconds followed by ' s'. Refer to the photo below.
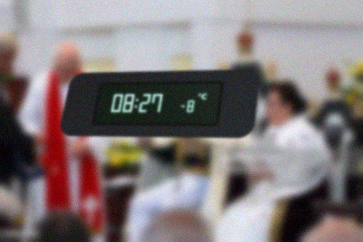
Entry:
8 h 27 min
